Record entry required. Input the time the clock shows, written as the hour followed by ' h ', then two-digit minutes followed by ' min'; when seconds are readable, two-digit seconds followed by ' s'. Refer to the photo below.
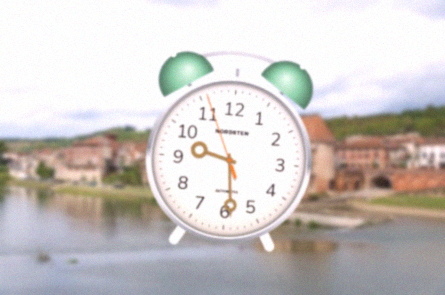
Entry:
9 h 28 min 56 s
